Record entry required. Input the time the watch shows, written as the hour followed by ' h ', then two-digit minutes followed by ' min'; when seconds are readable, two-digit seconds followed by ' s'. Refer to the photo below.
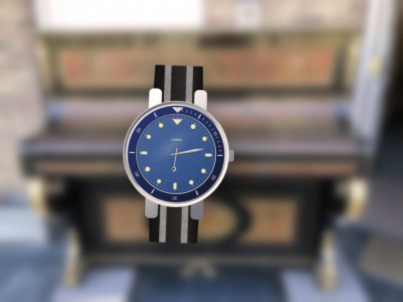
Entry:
6 h 13 min
